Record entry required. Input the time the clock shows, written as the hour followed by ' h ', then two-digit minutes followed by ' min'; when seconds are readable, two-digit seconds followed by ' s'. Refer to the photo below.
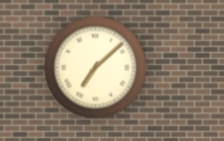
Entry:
7 h 08 min
